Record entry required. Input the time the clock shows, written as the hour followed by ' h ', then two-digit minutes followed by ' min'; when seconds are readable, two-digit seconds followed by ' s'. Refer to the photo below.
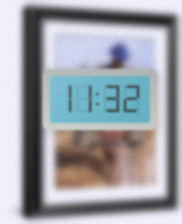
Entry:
11 h 32 min
